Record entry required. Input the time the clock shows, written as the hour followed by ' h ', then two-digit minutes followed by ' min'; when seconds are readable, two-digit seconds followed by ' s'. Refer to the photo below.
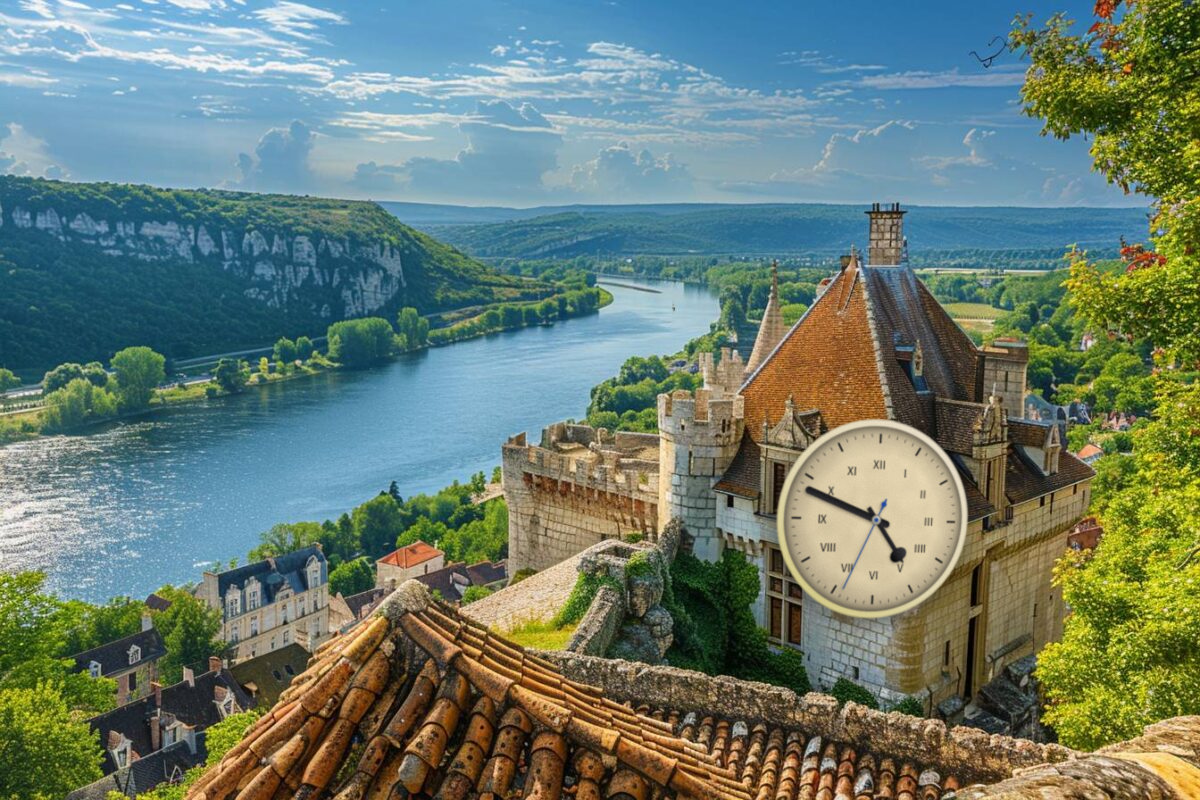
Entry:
4 h 48 min 34 s
